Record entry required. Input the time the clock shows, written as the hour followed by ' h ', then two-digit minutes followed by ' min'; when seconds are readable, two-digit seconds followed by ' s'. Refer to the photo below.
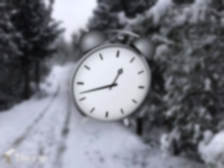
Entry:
12 h 42 min
